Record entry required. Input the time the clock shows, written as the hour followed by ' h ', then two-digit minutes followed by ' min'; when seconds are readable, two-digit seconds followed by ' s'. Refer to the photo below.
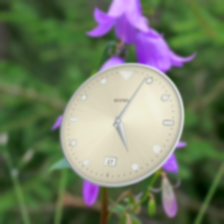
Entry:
5 h 04 min
